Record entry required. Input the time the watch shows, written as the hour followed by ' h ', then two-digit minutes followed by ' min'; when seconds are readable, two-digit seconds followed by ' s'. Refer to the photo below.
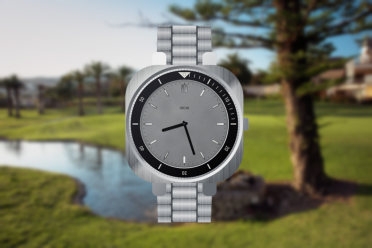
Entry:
8 h 27 min
